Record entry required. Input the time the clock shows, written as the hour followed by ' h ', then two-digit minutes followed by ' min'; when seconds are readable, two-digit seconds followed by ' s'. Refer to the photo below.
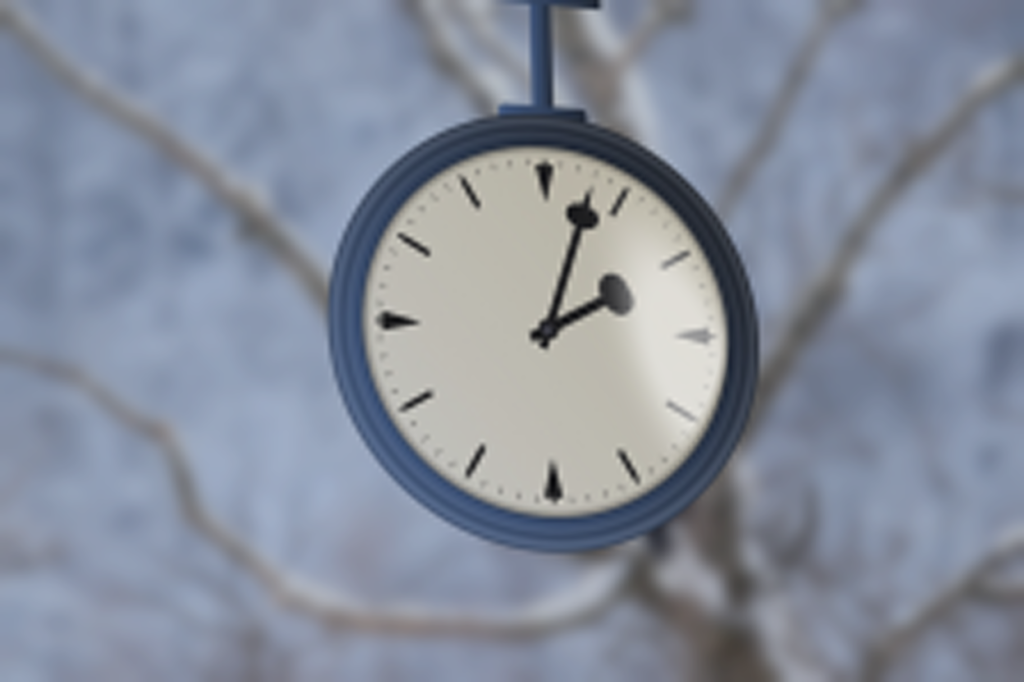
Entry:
2 h 03 min
